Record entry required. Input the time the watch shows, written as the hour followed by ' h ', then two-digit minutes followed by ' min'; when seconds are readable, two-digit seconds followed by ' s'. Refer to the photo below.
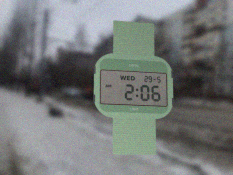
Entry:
2 h 06 min
